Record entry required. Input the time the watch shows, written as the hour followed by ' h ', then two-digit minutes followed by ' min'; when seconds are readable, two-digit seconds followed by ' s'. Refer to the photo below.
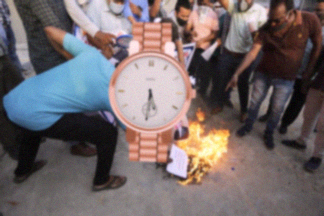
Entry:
5 h 31 min
